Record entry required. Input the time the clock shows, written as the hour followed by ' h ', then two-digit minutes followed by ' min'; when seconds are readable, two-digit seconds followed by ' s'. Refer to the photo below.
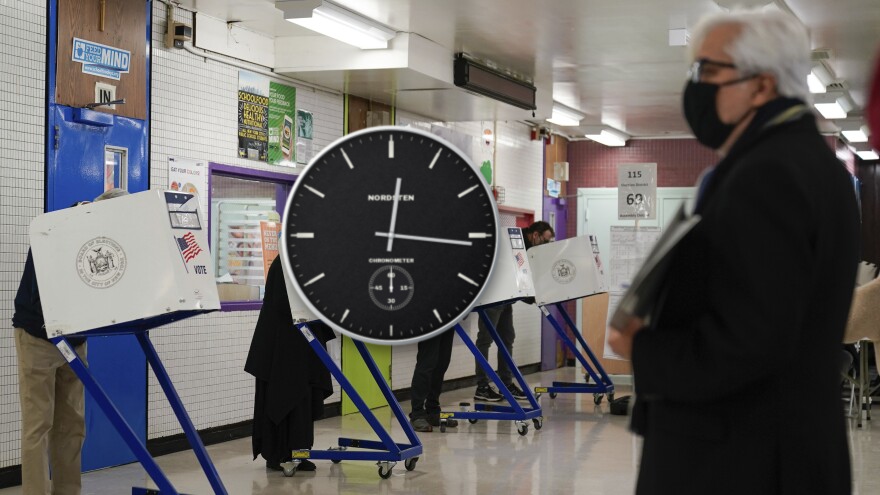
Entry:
12 h 16 min
